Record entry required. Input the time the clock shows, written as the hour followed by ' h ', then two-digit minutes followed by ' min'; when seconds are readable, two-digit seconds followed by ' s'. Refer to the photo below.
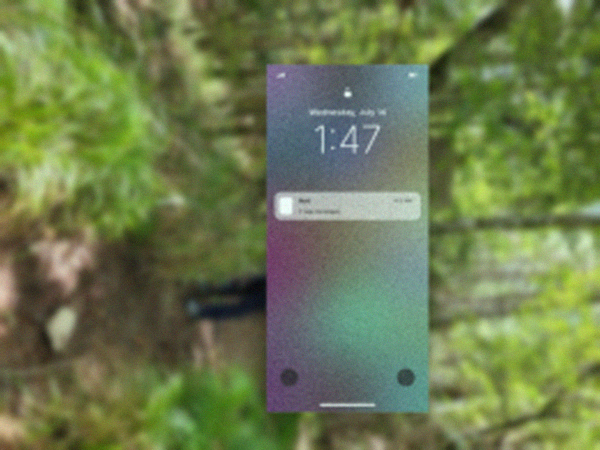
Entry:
1 h 47 min
